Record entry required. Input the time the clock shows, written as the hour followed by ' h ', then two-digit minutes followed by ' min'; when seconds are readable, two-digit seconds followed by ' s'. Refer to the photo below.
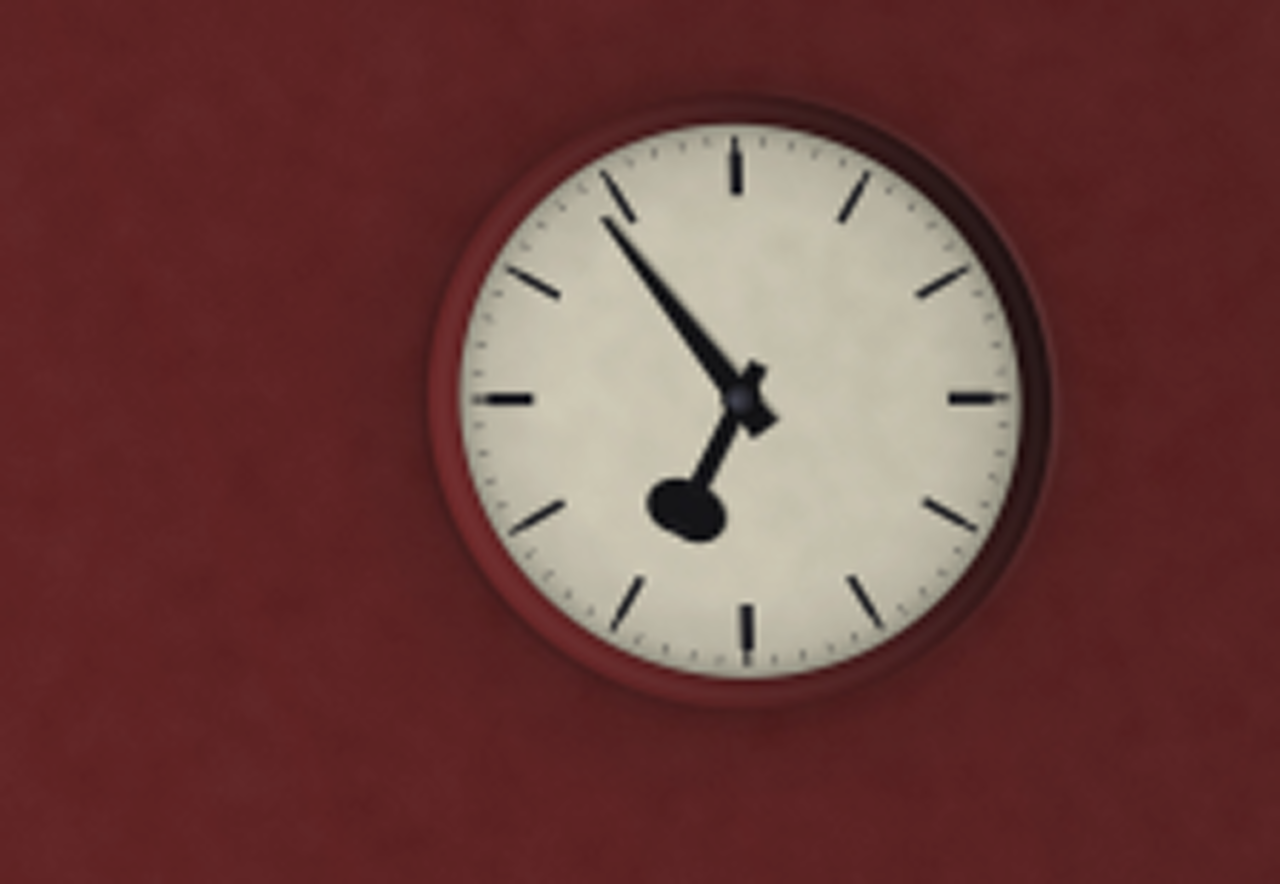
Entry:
6 h 54 min
